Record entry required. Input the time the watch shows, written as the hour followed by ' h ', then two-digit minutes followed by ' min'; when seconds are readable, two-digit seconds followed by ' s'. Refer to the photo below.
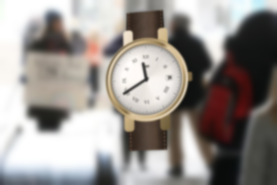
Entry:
11 h 40 min
